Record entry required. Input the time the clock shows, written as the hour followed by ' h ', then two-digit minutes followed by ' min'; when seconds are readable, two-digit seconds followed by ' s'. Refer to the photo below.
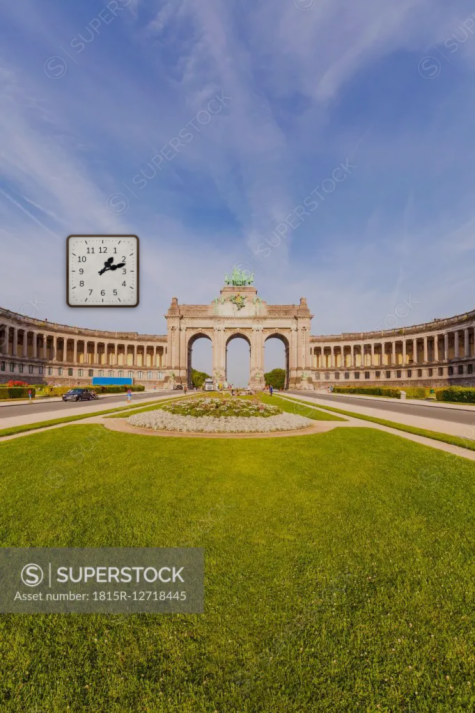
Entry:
1 h 12 min
